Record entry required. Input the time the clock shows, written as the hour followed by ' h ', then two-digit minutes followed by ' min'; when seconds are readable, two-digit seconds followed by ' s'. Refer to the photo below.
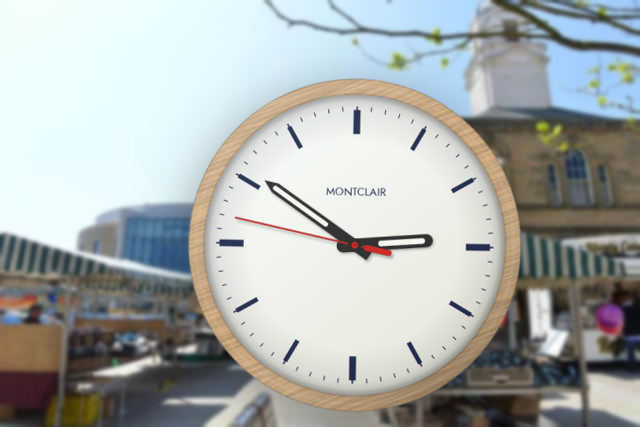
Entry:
2 h 50 min 47 s
